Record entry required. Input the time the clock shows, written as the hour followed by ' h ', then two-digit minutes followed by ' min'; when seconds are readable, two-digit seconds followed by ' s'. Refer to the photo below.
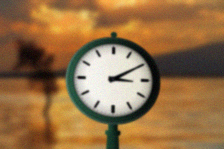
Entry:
3 h 10 min
